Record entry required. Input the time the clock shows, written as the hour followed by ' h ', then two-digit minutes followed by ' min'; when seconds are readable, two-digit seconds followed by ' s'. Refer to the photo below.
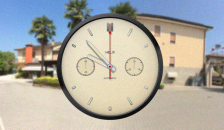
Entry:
9 h 53 min
